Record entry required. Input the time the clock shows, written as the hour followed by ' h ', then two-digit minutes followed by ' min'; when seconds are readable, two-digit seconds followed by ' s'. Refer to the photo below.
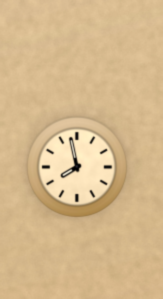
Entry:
7 h 58 min
